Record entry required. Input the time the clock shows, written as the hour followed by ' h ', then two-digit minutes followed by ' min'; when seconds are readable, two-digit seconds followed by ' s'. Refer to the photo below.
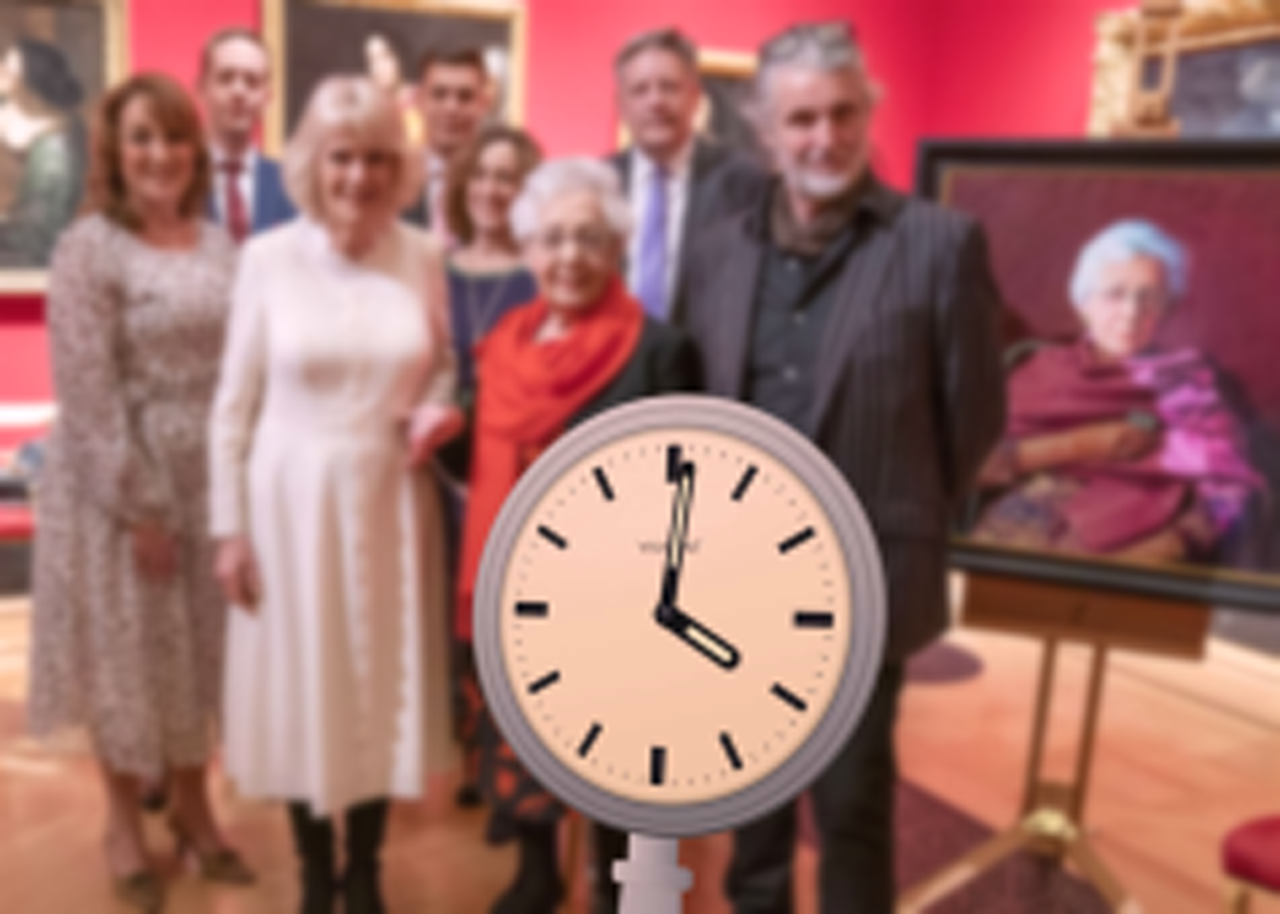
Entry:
4 h 01 min
